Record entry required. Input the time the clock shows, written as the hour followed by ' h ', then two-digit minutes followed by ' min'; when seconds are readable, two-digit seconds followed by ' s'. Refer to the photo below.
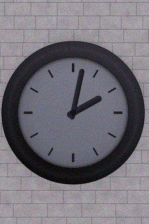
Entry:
2 h 02 min
